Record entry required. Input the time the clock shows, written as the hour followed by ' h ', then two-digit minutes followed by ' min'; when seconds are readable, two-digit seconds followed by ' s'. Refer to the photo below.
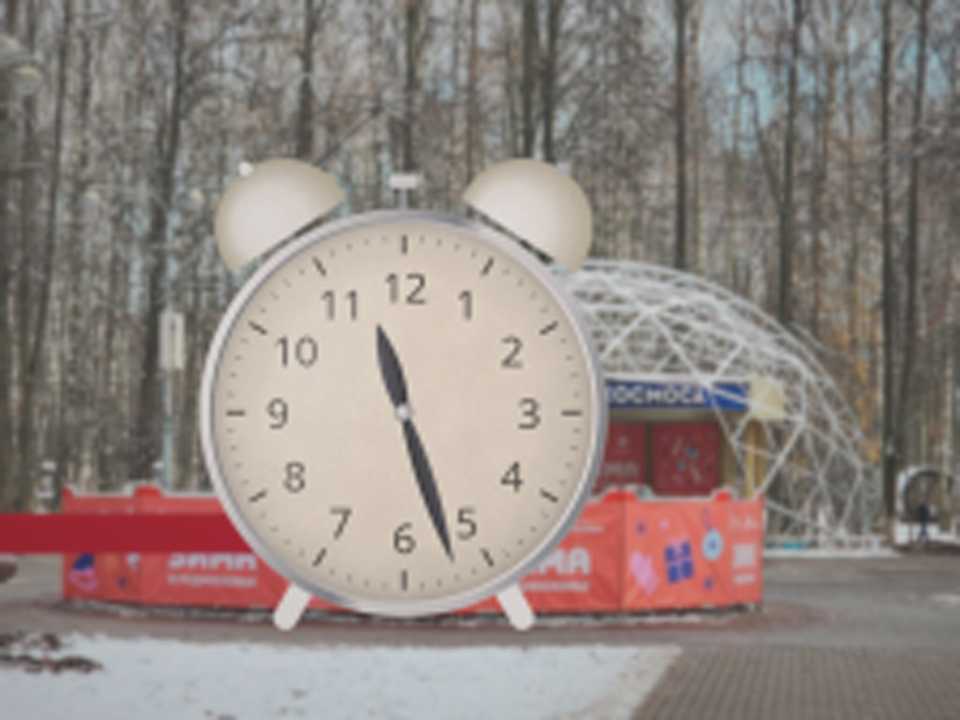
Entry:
11 h 27 min
